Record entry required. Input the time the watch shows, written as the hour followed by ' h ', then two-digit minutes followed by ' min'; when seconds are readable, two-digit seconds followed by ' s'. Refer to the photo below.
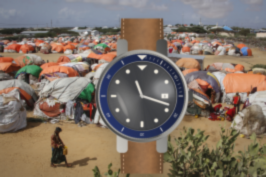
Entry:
11 h 18 min
